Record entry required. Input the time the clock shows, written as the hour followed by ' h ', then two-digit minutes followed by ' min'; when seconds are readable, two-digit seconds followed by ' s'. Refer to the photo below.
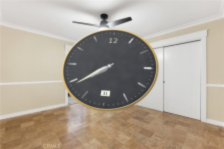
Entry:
7 h 39 min
